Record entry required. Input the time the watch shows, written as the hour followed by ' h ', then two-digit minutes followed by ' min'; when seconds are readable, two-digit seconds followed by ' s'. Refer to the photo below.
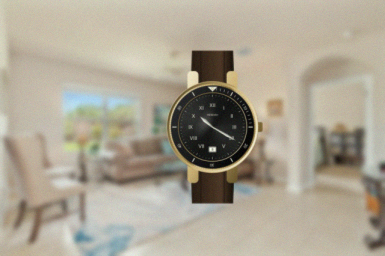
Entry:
10 h 20 min
